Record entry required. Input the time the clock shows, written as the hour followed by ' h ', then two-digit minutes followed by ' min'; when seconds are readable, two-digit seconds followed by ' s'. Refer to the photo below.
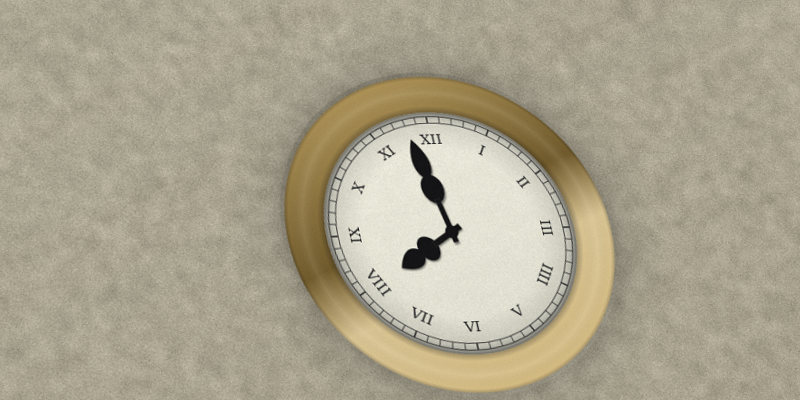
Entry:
7 h 58 min
